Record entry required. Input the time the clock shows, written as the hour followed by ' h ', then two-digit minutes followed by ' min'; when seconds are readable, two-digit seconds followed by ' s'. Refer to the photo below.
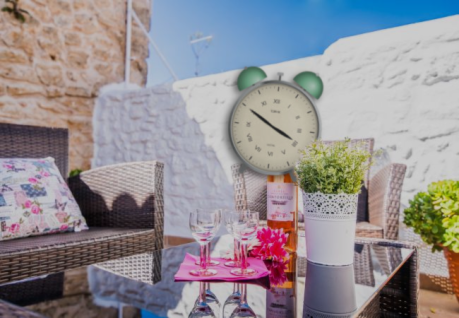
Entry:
3 h 50 min
